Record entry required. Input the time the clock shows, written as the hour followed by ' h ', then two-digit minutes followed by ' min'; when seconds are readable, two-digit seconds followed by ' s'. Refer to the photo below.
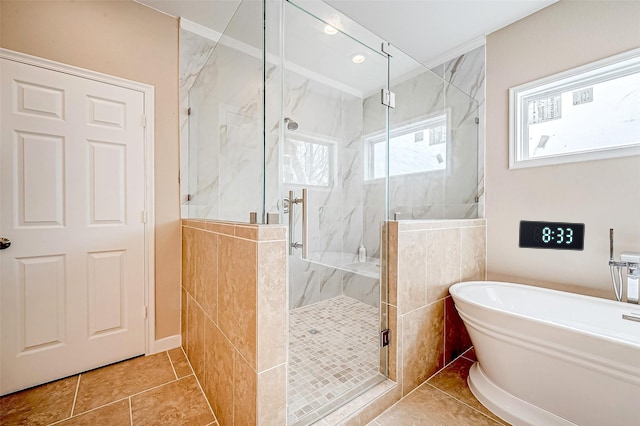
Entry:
8 h 33 min
